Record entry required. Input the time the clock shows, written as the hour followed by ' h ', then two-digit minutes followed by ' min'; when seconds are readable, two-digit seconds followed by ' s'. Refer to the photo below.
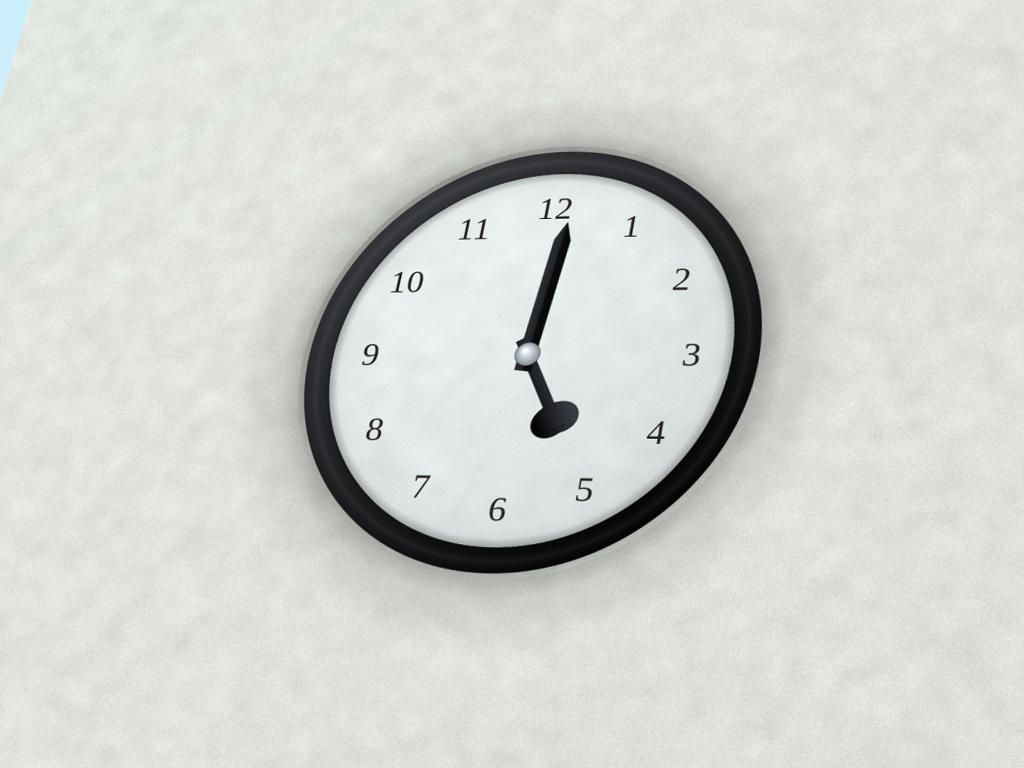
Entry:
5 h 01 min
